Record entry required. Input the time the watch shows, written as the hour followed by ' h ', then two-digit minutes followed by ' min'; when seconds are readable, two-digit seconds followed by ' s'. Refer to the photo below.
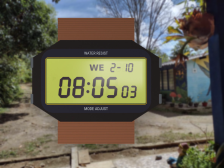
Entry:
8 h 05 min 03 s
